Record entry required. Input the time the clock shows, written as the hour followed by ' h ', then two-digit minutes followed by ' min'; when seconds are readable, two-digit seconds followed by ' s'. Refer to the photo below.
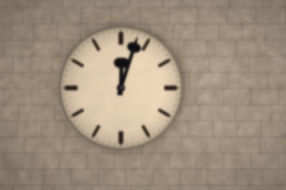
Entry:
12 h 03 min
